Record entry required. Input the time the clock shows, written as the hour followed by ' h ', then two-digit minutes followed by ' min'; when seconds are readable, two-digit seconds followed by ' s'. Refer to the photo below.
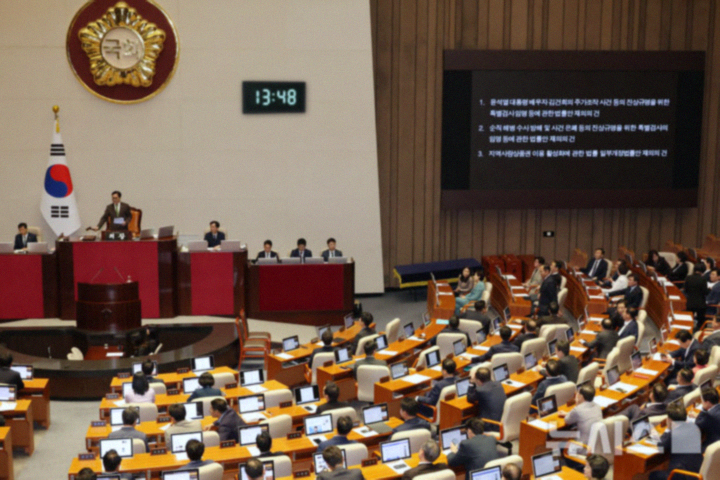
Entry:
13 h 48 min
